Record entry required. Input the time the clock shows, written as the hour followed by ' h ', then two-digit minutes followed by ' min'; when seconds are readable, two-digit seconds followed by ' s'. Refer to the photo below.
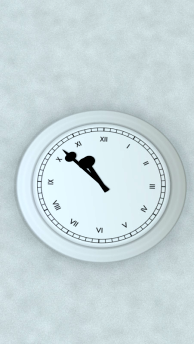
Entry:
10 h 52 min
